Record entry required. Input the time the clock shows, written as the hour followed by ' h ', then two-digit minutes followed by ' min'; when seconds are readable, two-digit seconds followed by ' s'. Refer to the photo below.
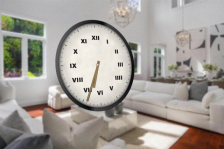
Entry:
6 h 34 min
